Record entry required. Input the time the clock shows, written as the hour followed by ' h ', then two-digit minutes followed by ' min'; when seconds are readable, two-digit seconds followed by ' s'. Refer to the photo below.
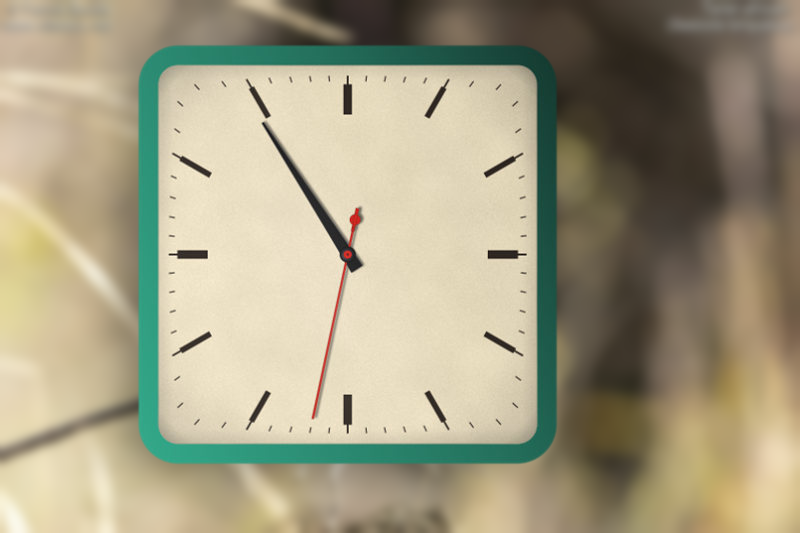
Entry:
10 h 54 min 32 s
